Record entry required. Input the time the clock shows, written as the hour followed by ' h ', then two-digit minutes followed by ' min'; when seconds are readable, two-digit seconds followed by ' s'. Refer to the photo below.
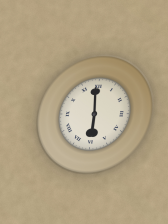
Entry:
5 h 59 min
